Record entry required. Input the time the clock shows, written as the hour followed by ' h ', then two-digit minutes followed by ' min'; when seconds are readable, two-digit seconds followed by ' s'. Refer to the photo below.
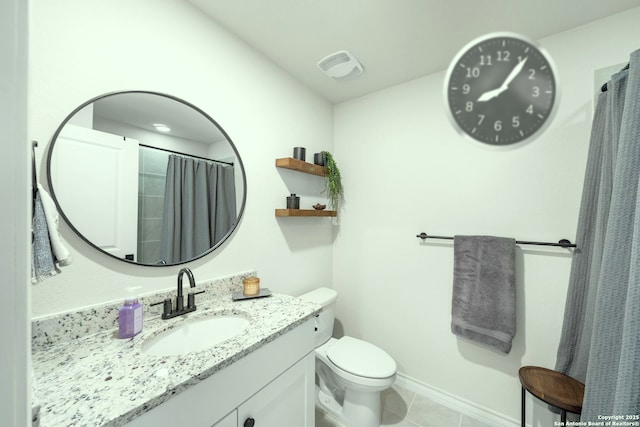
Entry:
8 h 06 min
